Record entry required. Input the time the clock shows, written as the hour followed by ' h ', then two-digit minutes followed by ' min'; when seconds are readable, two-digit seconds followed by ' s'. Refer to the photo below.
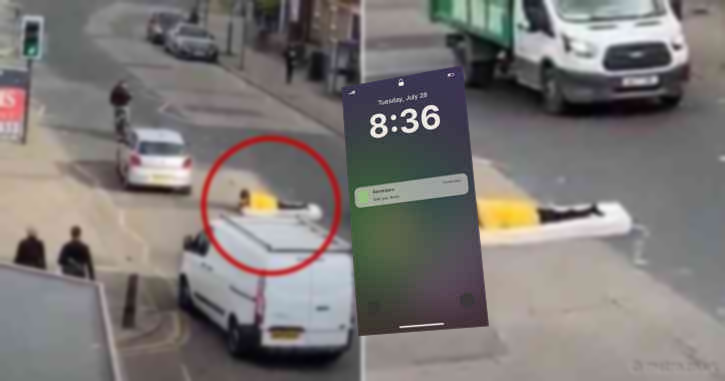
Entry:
8 h 36 min
